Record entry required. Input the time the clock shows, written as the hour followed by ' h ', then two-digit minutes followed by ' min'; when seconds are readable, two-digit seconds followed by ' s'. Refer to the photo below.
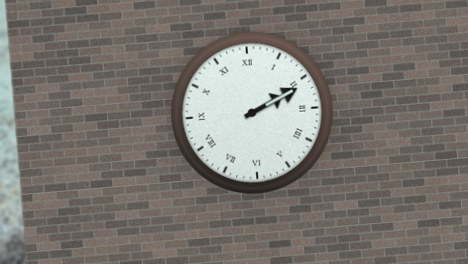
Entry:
2 h 11 min
